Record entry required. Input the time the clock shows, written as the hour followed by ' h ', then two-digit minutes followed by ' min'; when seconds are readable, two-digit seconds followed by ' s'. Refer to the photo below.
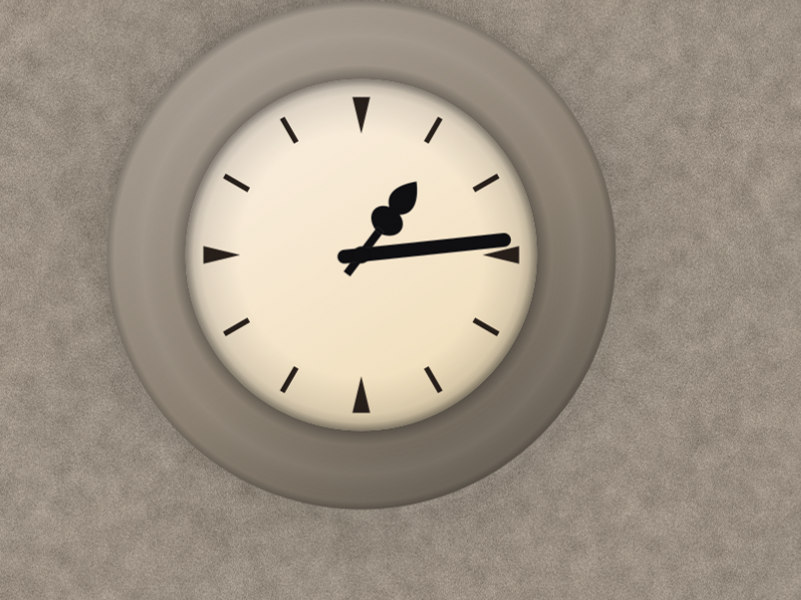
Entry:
1 h 14 min
